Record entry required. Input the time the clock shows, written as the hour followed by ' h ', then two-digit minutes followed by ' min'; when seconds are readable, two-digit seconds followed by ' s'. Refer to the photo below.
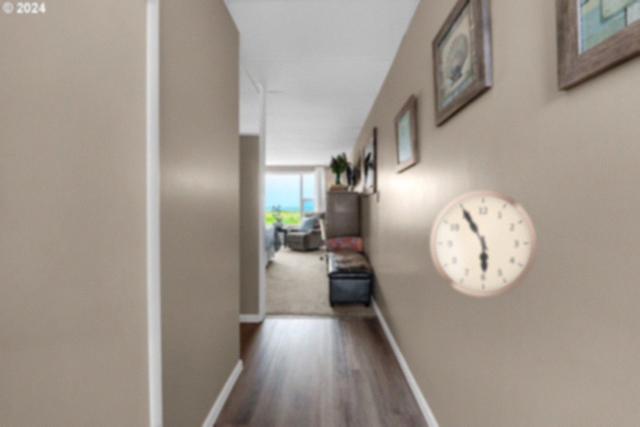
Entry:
5 h 55 min
